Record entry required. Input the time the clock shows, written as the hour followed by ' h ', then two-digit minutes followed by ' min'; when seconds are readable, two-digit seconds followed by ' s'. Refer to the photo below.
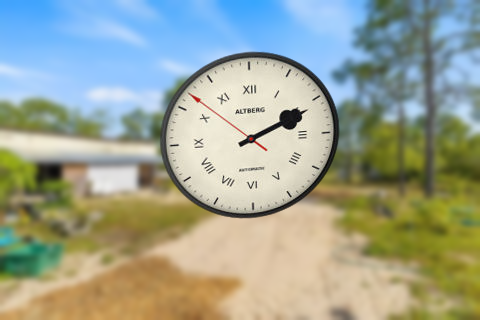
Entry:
2 h 10 min 52 s
